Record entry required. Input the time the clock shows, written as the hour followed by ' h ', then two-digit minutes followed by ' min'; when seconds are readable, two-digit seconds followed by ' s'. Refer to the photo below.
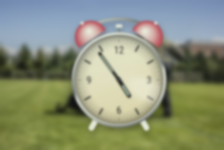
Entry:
4 h 54 min
